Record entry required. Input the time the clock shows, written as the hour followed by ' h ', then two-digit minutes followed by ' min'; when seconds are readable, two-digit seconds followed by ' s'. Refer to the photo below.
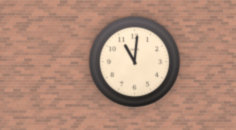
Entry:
11 h 01 min
